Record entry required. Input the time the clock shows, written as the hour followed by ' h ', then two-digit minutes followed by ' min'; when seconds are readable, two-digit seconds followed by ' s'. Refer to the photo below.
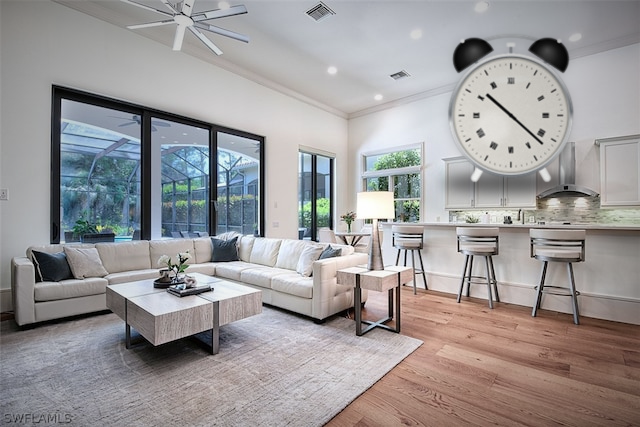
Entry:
10 h 22 min
